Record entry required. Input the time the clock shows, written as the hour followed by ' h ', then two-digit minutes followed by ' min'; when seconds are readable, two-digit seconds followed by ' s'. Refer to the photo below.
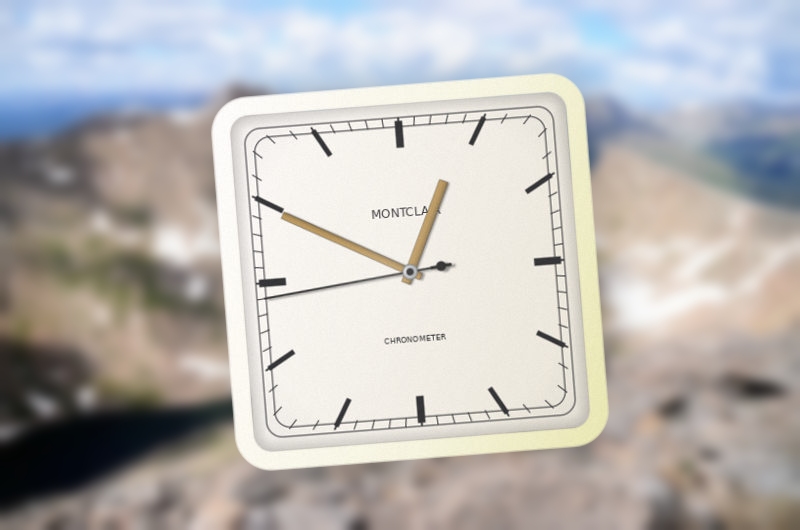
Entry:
12 h 49 min 44 s
